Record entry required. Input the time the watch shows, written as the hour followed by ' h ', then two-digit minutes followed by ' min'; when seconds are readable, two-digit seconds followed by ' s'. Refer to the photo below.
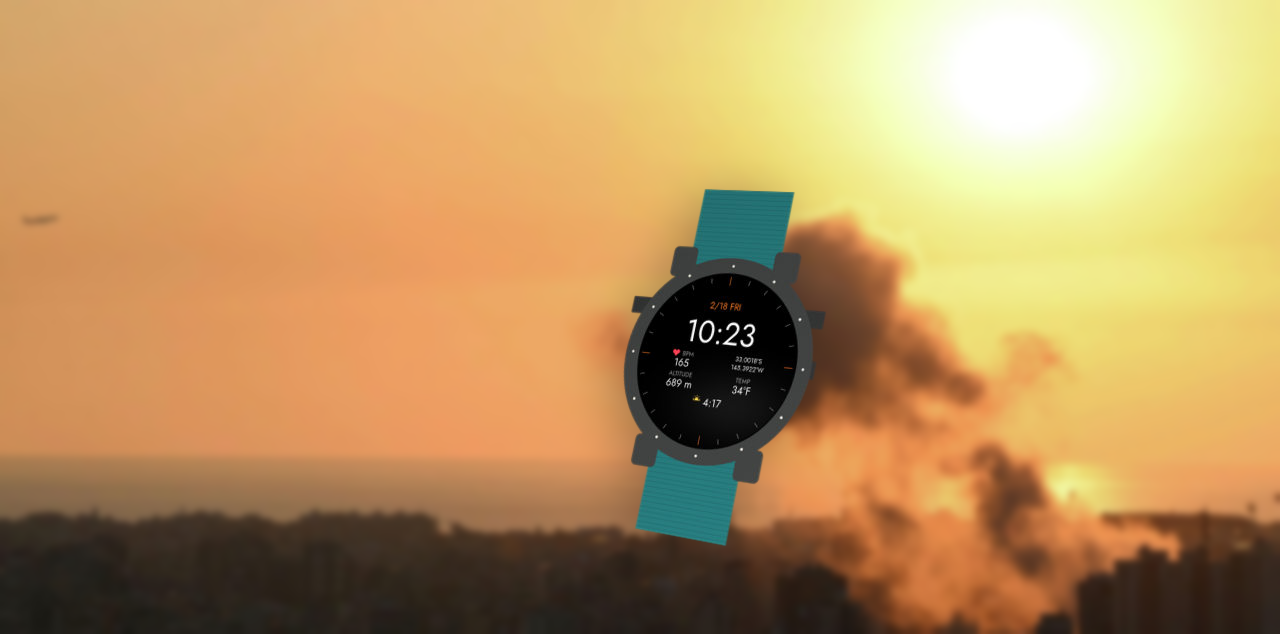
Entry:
10 h 23 min
